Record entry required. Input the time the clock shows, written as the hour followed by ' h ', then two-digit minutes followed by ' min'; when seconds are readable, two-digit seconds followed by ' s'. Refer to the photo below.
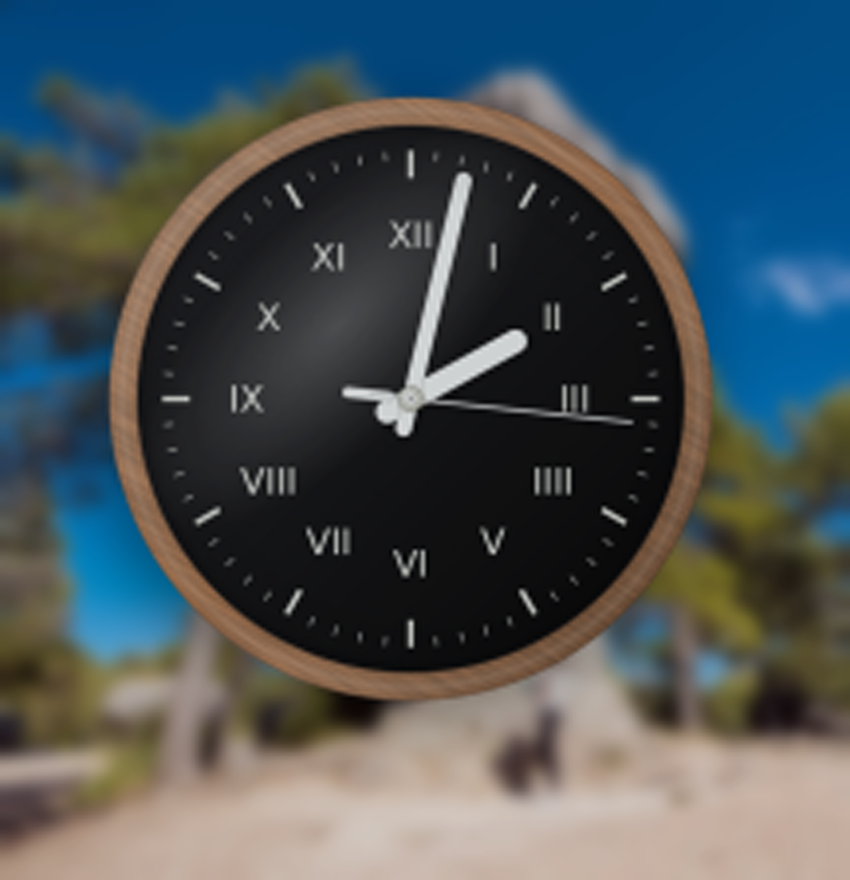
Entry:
2 h 02 min 16 s
